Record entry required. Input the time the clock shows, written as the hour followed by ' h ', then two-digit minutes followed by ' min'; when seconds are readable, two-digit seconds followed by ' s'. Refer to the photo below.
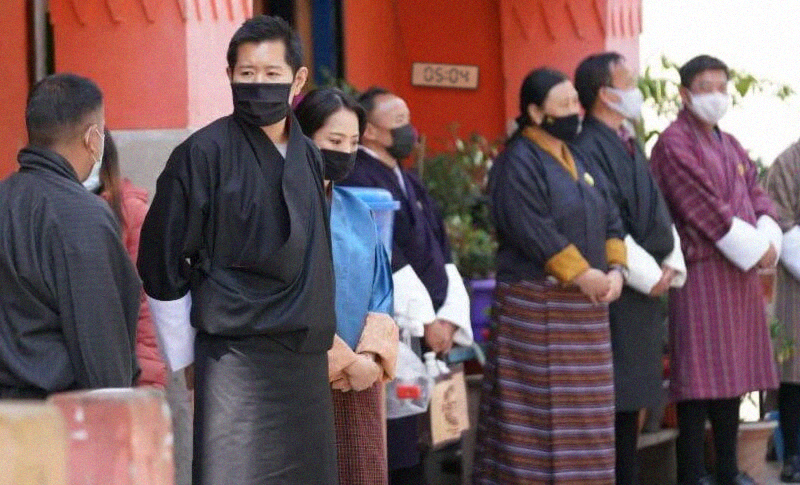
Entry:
5 h 04 min
